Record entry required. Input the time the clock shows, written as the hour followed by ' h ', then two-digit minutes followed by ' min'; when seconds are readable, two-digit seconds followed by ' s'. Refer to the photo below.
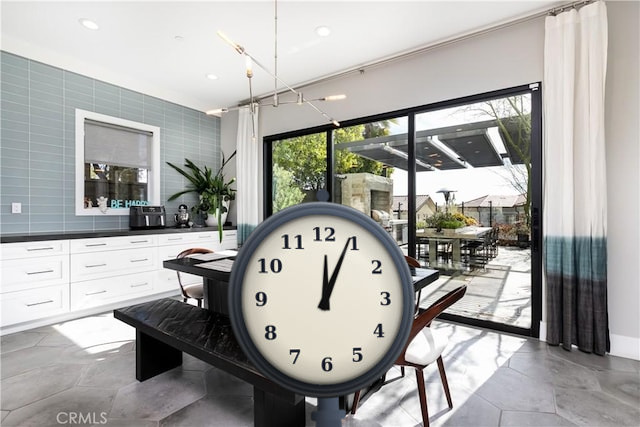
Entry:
12 h 04 min
